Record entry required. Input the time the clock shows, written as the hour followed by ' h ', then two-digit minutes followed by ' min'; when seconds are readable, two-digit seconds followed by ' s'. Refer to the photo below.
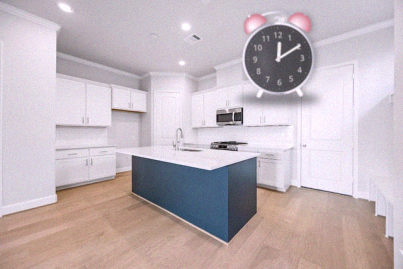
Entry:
12 h 10 min
